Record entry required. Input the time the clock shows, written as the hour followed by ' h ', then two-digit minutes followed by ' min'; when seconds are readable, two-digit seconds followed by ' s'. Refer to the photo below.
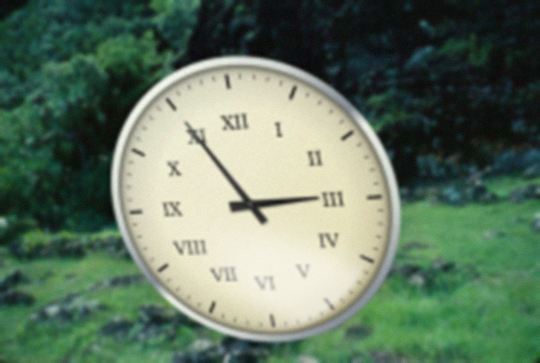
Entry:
2 h 55 min
